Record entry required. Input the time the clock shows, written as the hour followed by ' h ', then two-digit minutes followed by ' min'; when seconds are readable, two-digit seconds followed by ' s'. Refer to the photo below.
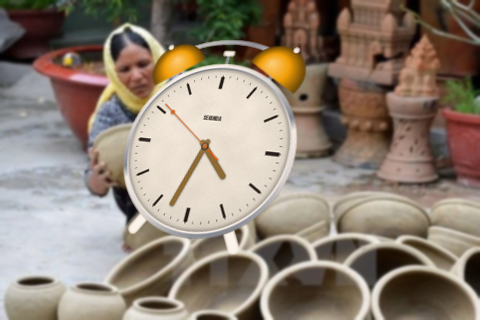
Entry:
4 h 32 min 51 s
